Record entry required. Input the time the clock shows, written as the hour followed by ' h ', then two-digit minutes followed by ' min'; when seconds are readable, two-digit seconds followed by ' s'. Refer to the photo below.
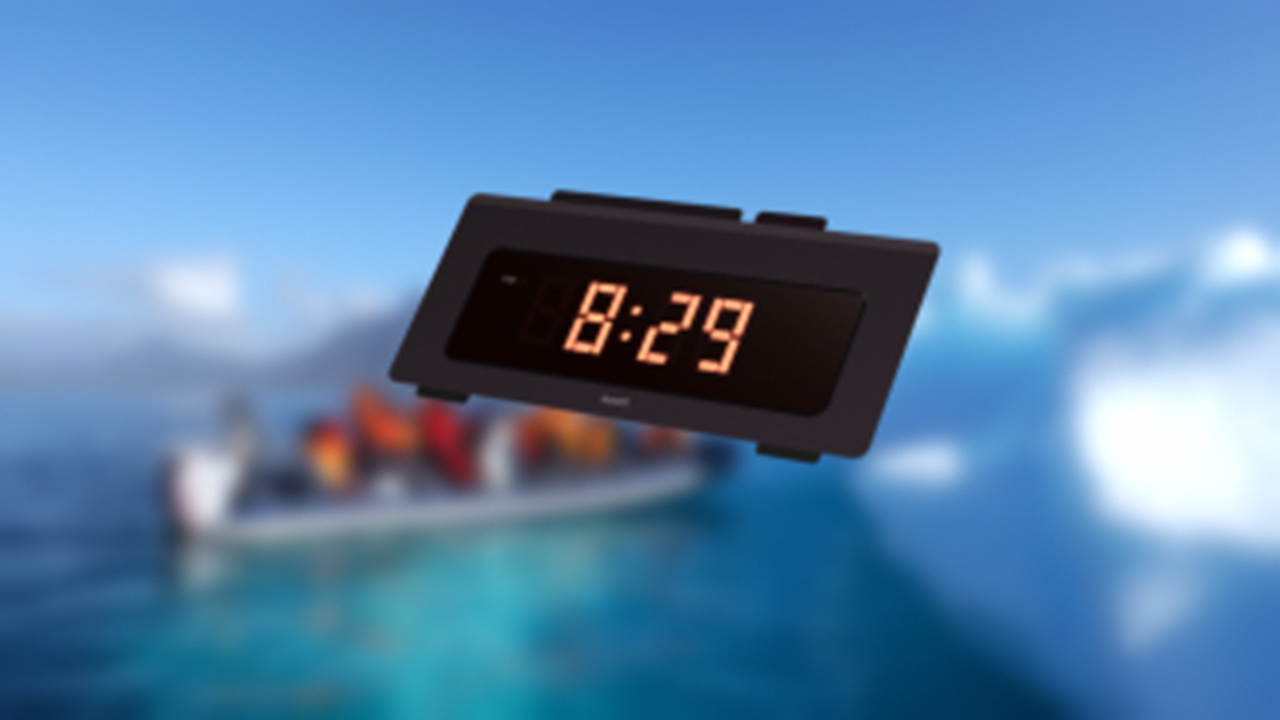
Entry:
8 h 29 min
